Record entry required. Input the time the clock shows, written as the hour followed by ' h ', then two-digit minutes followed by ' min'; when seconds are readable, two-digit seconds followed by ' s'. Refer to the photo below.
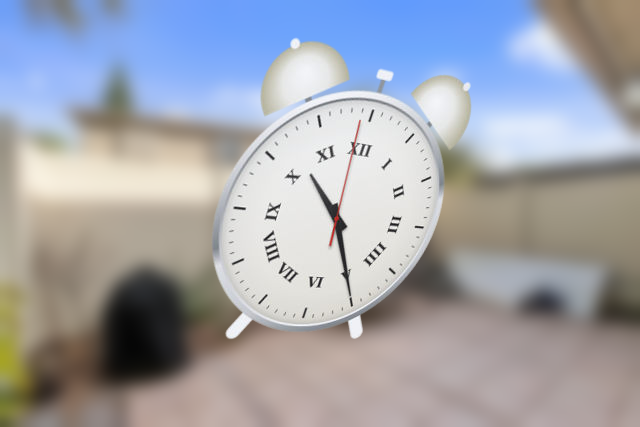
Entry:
10 h 24 min 59 s
